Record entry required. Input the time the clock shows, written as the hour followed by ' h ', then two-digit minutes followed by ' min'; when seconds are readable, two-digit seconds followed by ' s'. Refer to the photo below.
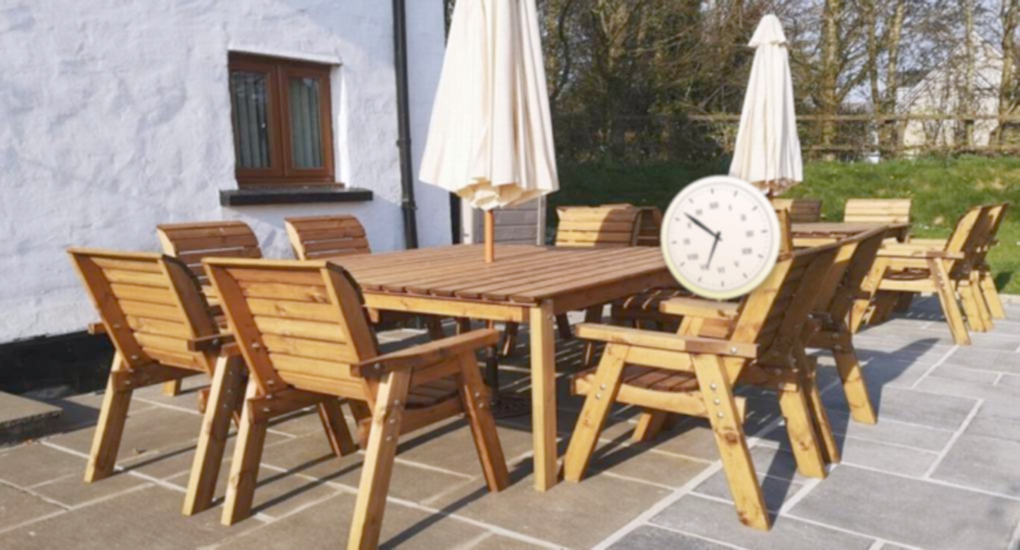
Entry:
6 h 52 min
